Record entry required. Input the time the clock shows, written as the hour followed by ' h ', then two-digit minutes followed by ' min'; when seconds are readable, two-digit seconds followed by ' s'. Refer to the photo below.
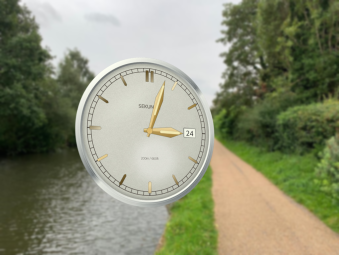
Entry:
3 h 03 min
